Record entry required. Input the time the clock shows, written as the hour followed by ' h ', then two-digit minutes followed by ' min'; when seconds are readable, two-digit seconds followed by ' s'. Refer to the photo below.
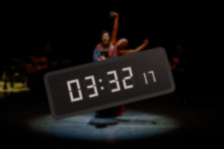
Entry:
3 h 32 min 17 s
